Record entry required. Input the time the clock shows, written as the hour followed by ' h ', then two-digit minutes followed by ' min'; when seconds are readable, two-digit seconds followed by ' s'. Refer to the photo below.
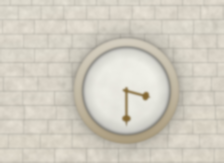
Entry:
3 h 30 min
